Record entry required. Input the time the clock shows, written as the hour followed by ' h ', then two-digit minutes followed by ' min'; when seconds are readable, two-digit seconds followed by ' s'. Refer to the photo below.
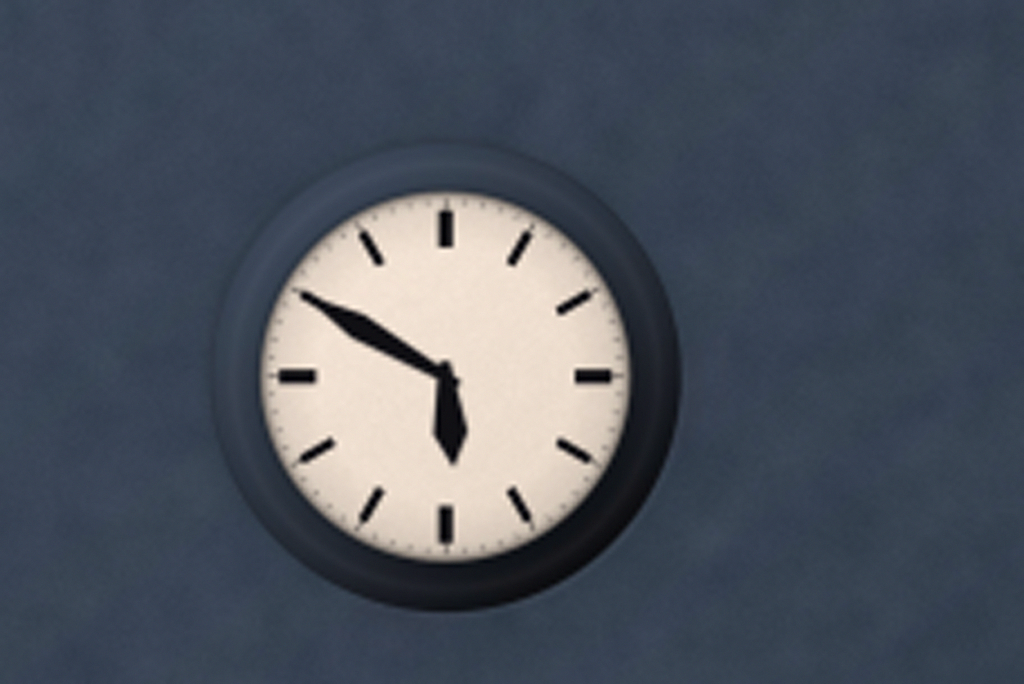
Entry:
5 h 50 min
